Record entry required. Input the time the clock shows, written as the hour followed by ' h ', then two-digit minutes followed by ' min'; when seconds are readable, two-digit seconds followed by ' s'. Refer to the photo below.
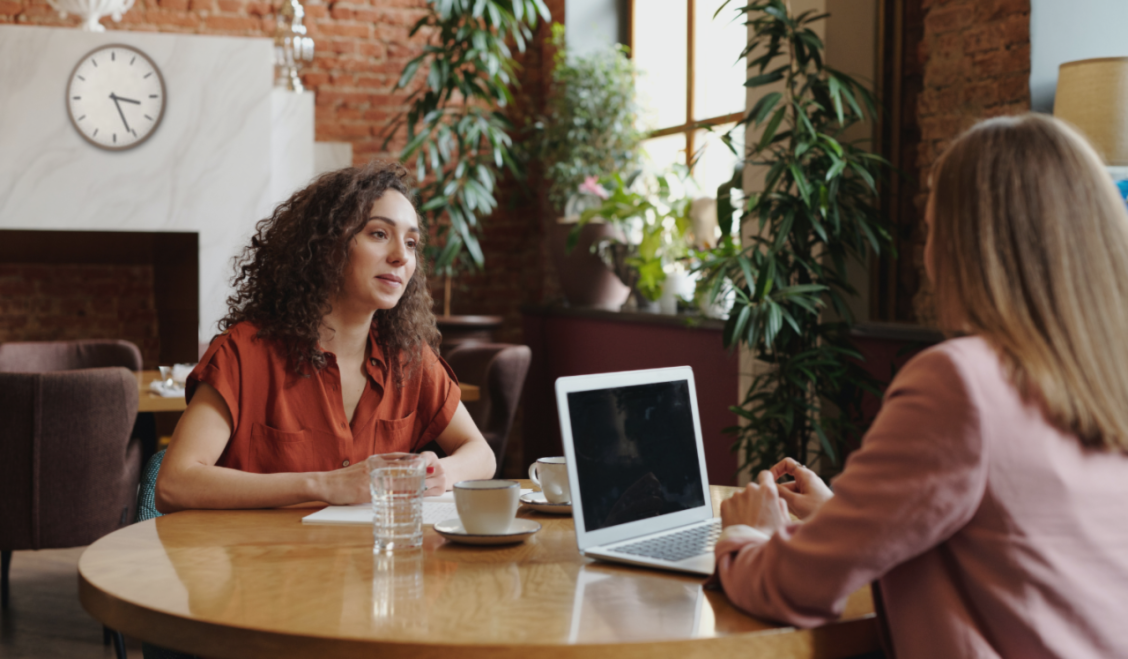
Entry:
3 h 26 min
